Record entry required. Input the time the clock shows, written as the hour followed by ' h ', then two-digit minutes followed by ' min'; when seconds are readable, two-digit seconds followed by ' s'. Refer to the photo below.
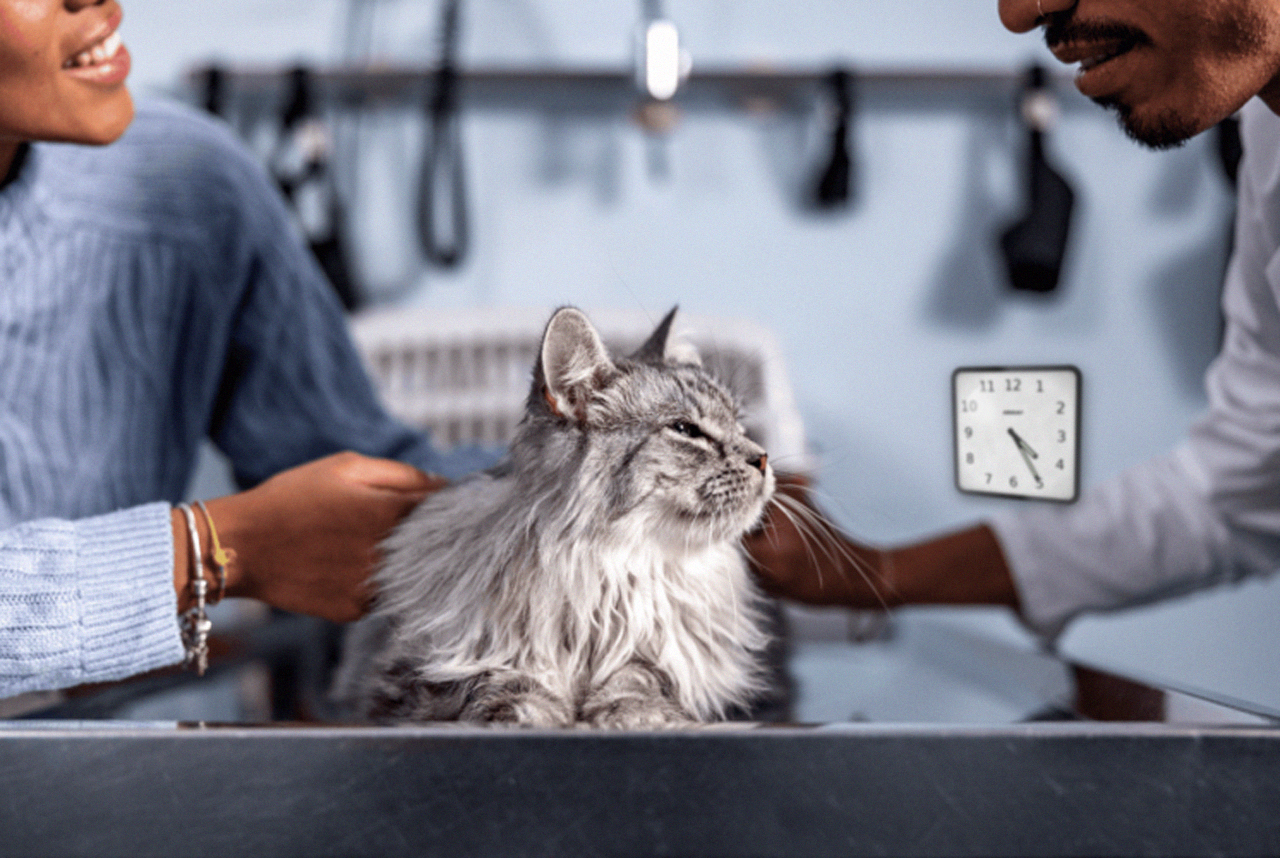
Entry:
4 h 25 min
